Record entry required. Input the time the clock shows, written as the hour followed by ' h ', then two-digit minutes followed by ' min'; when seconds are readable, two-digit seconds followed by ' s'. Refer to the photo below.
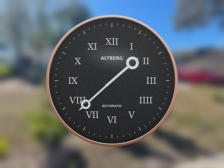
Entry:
1 h 38 min
